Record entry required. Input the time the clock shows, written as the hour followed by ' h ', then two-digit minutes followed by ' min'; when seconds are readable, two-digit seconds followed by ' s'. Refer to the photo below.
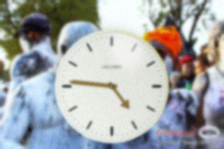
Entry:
4 h 46 min
